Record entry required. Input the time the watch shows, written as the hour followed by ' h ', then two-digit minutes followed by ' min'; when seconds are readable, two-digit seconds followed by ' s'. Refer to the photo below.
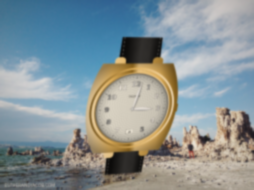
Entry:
3 h 02 min
